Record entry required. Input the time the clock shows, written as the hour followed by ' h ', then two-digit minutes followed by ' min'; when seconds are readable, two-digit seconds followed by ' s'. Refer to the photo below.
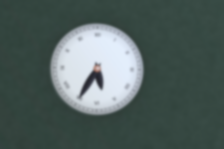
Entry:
5 h 35 min
